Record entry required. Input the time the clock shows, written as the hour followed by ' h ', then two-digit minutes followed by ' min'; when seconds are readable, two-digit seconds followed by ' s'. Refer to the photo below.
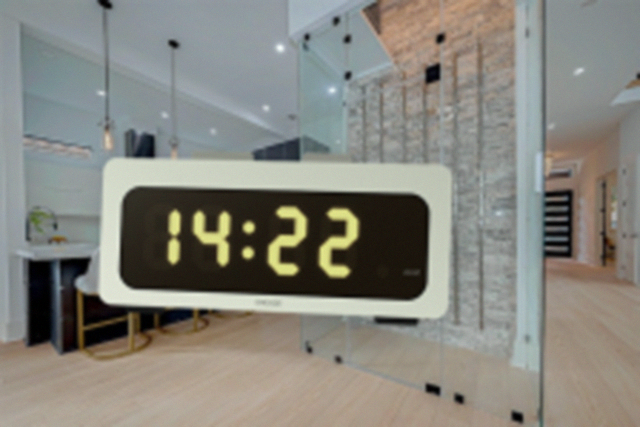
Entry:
14 h 22 min
